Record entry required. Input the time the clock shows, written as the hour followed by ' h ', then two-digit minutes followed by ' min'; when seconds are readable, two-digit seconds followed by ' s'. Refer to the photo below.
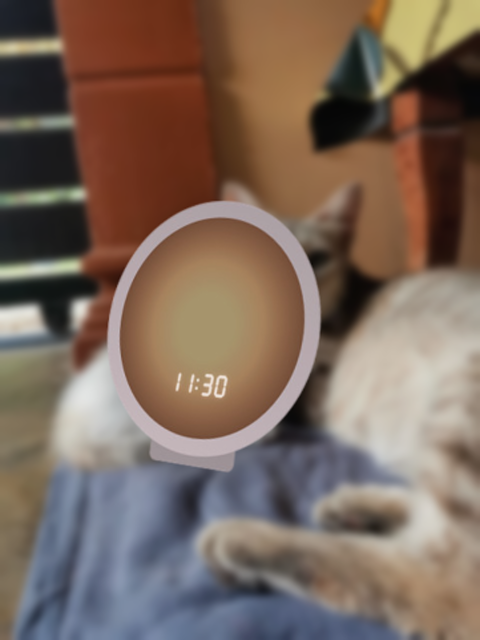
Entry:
11 h 30 min
